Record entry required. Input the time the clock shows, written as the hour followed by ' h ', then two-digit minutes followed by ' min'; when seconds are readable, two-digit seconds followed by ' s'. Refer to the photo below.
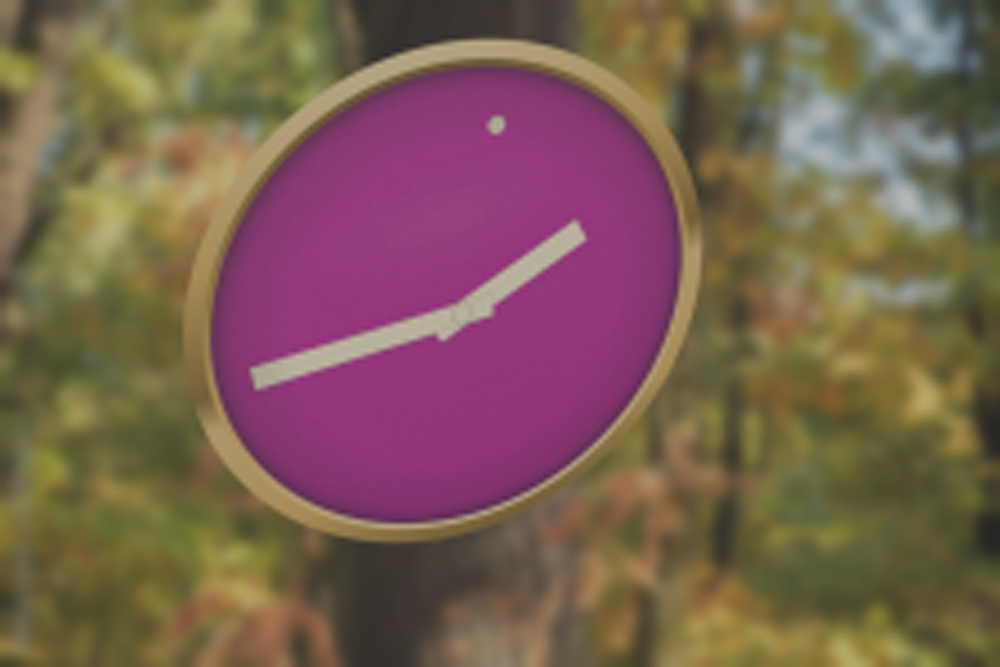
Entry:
1 h 42 min
